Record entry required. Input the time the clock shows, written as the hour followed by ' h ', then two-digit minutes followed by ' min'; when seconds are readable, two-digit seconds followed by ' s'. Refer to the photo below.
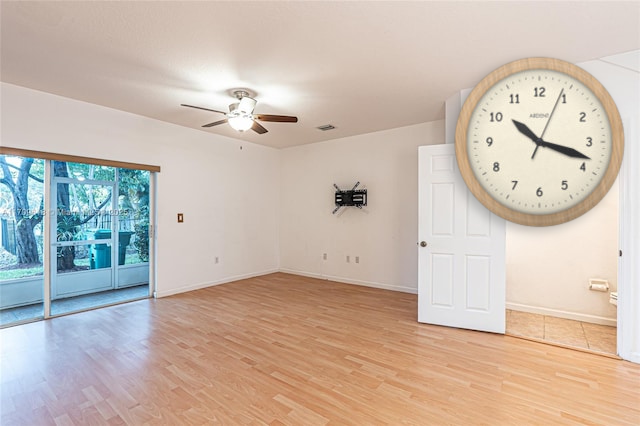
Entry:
10 h 18 min 04 s
